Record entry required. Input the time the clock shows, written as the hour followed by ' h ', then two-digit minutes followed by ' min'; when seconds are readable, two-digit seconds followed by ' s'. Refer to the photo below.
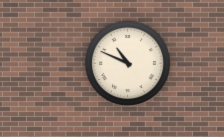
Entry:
10 h 49 min
